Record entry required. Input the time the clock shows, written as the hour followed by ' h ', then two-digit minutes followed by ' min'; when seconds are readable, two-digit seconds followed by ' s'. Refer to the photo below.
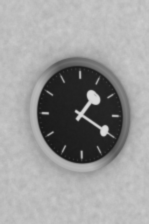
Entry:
1 h 20 min
